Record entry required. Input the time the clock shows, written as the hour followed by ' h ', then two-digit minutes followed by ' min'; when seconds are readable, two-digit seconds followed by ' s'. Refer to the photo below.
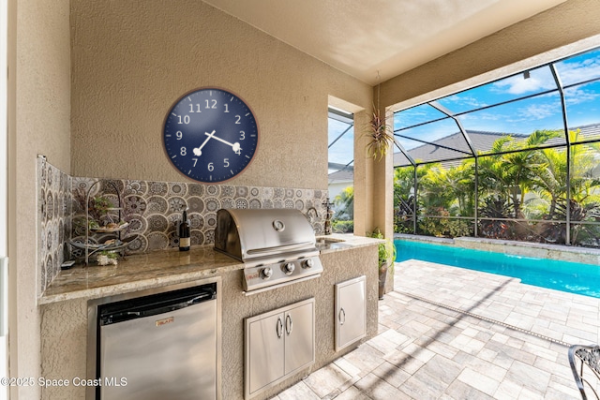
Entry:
7 h 19 min
